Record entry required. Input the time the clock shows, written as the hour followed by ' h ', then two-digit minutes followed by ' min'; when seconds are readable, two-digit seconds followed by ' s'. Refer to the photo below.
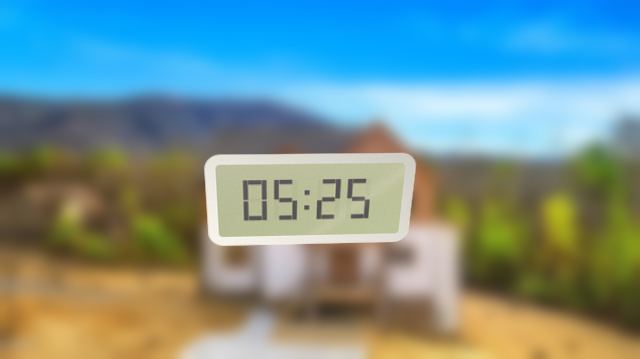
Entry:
5 h 25 min
